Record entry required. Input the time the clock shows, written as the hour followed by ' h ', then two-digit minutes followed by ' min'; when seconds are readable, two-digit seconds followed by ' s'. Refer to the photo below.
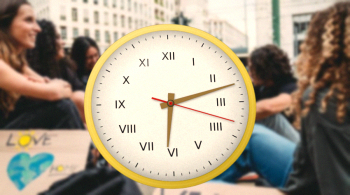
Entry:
6 h 12 min 18 s
